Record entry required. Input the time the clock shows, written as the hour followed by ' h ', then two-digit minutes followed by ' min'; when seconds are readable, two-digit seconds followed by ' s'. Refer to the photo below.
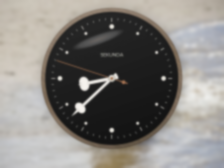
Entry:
8 h 37 min 48 s
